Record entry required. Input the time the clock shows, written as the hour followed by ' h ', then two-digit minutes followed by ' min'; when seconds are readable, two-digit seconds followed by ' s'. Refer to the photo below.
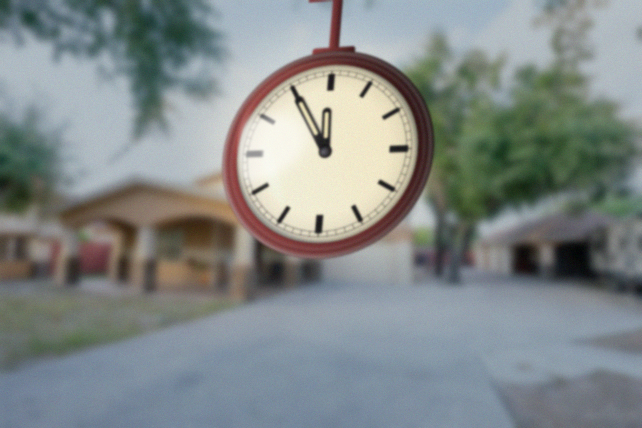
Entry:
11 h 55 min
